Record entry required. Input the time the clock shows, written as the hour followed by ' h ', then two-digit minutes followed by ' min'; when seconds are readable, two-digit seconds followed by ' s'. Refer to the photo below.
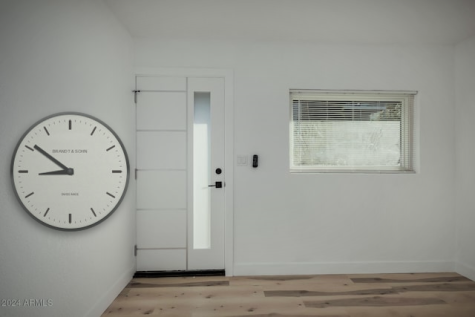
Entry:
8 h 51 min
